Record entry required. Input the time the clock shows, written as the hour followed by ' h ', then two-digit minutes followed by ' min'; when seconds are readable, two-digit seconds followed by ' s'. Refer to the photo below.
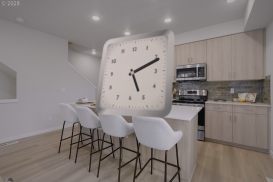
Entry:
5 h 11 min
